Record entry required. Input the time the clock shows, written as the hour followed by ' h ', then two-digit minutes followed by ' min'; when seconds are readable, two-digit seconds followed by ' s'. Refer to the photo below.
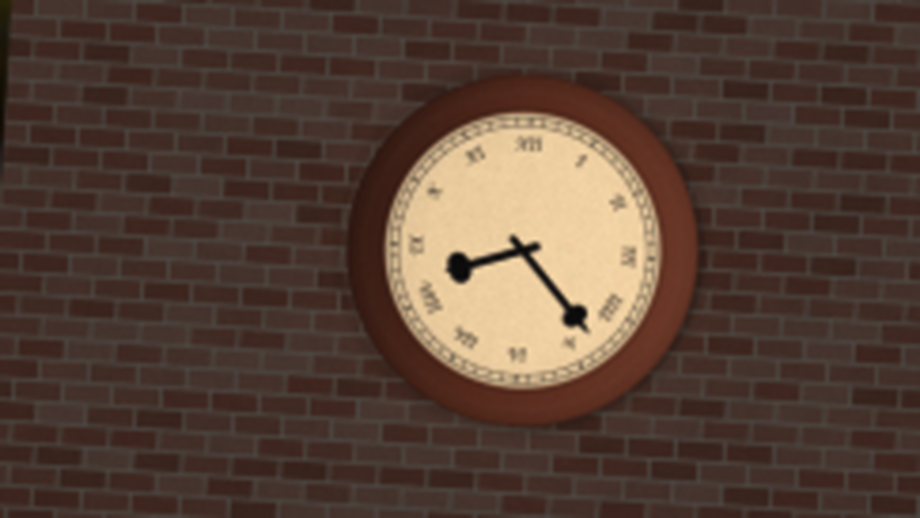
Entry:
8 h 23 min
